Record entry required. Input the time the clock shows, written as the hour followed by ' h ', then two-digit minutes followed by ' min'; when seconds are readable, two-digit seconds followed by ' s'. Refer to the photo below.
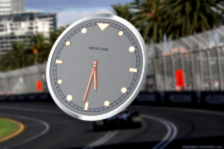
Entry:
5 h 31 min
